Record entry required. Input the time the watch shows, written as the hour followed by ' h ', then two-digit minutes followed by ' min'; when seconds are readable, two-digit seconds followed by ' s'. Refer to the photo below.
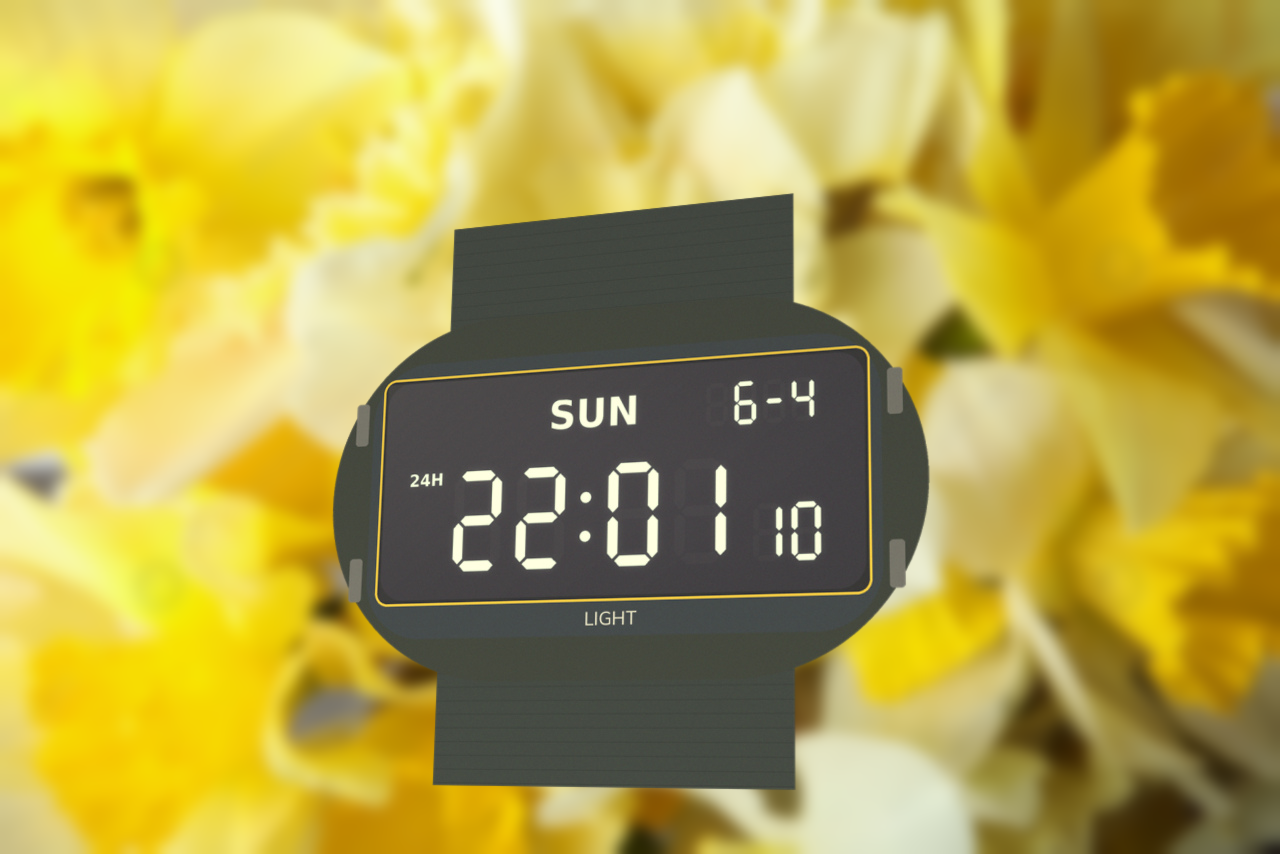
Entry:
22 h 01 min 10 s
